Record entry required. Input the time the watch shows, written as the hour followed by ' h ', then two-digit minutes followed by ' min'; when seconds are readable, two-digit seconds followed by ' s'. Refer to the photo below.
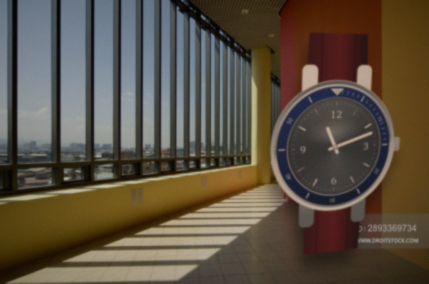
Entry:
11 h 12 min
